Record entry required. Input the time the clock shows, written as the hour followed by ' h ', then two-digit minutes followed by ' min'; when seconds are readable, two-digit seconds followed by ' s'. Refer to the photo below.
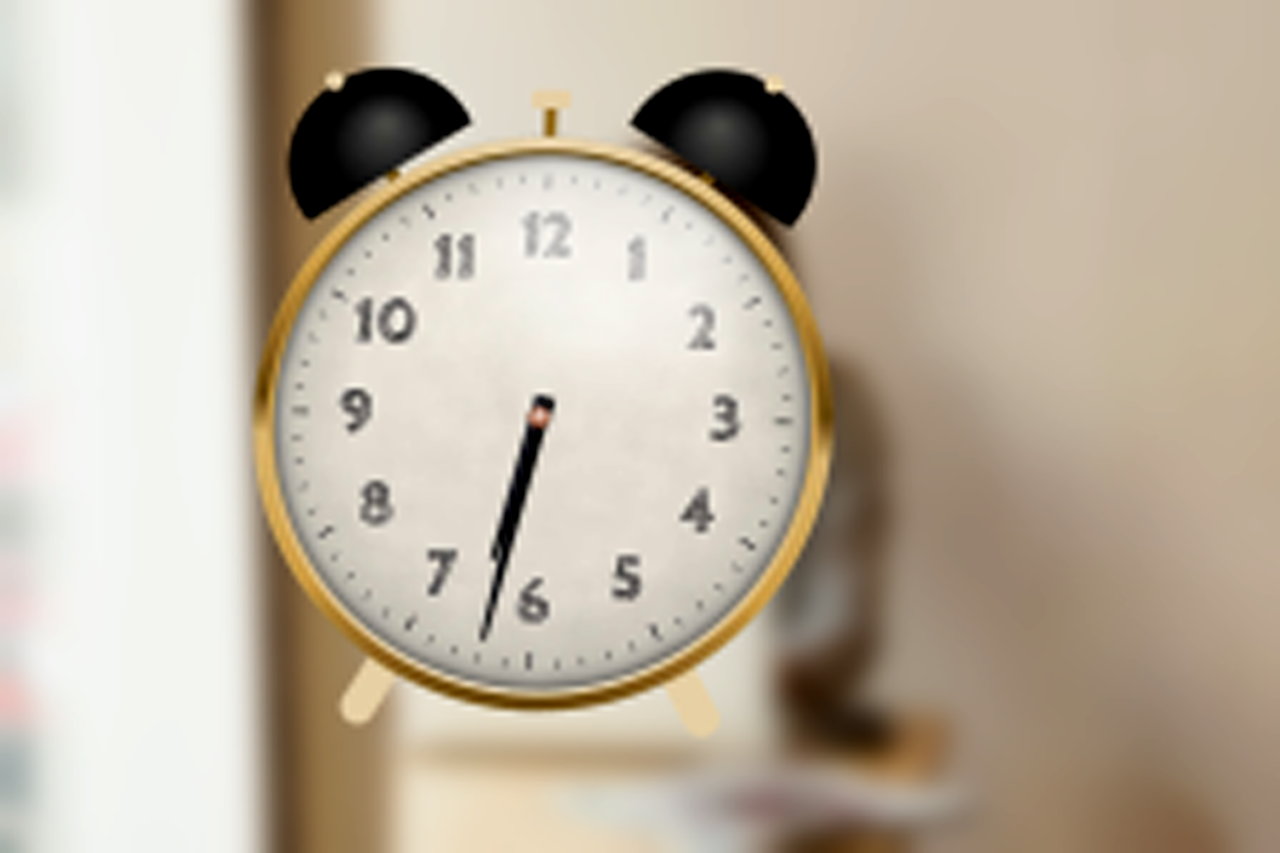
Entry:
6 h 32 min
